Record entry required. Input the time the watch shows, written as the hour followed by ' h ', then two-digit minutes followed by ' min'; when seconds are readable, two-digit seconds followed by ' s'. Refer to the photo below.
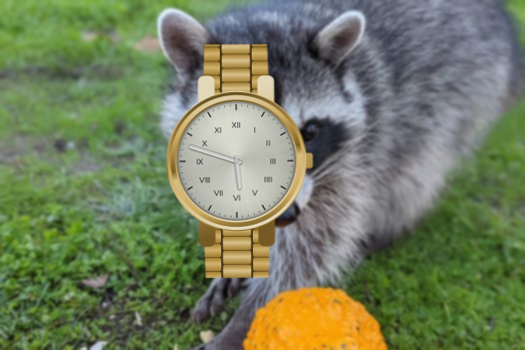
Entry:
5 h 48 min
